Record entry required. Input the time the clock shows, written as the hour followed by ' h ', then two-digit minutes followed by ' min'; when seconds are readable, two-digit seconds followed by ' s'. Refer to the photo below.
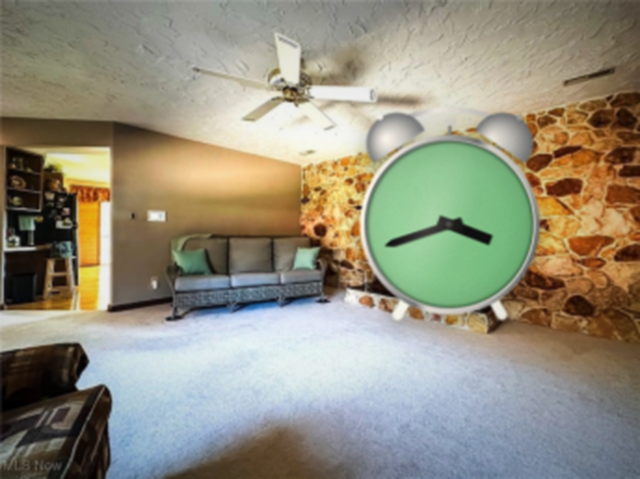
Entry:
3 h 42 min
